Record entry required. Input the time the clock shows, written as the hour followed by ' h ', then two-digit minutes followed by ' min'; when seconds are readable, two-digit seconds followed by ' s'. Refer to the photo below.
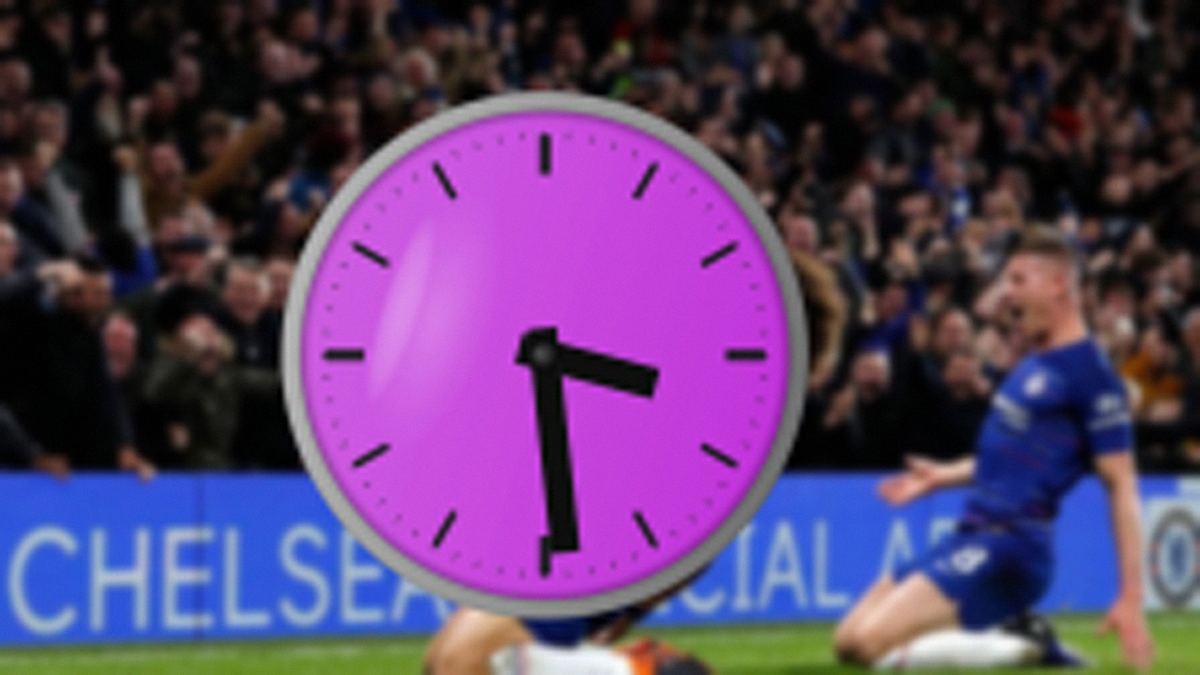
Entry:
3 h 29 min
